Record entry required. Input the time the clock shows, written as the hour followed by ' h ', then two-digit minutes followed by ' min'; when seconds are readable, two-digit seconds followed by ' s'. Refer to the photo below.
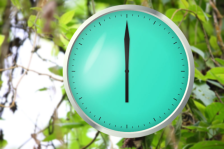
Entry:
6 h 00 min
